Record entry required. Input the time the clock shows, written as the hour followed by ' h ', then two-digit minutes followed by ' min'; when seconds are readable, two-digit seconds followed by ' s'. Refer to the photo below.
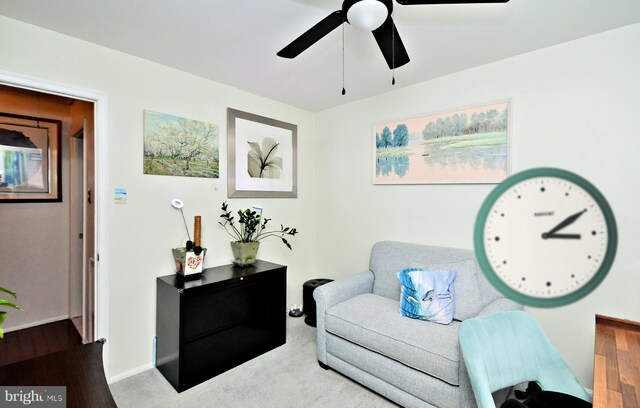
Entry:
3 h 10 min
